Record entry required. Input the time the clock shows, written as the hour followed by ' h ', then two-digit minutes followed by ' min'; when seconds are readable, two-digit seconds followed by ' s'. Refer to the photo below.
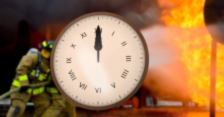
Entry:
12 h 00 min
